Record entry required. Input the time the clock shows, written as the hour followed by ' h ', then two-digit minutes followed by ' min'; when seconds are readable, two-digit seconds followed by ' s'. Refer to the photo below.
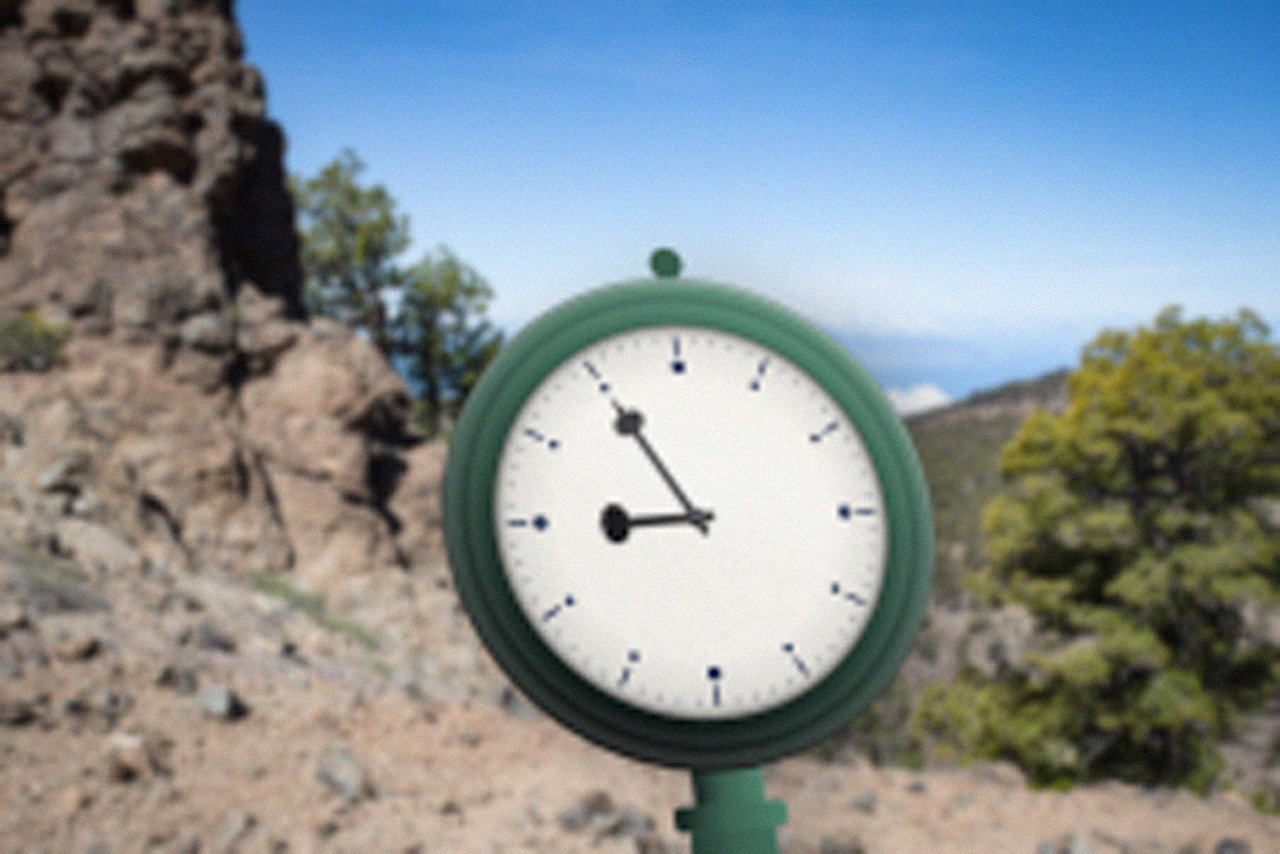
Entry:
8 h 55 min
